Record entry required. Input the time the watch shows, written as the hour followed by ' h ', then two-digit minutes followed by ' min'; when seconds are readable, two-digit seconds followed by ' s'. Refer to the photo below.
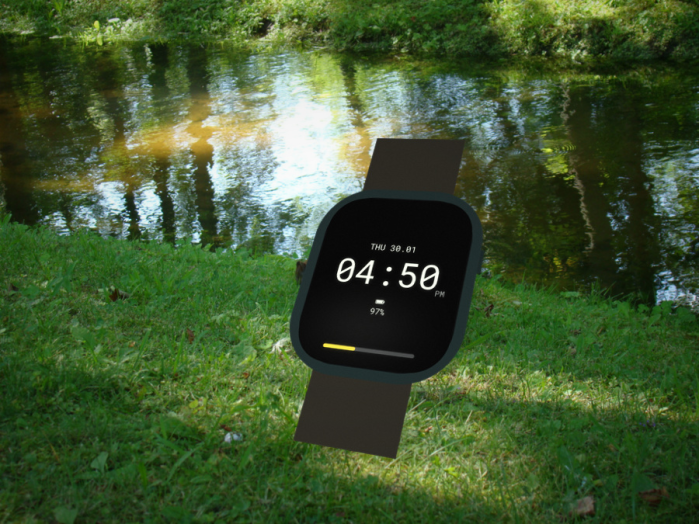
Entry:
4 h 50 min
